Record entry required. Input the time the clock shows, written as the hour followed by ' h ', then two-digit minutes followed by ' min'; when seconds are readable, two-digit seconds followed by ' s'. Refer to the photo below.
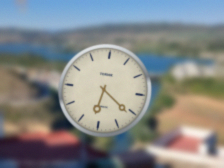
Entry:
6 h 21 min
